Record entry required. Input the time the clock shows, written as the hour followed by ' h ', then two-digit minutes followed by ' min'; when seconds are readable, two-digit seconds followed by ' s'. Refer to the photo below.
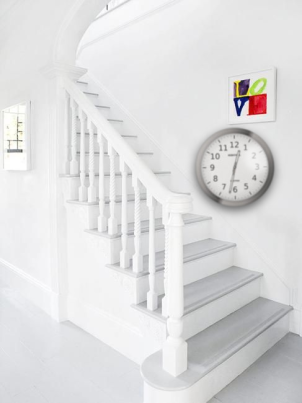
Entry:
12 h 32 min
